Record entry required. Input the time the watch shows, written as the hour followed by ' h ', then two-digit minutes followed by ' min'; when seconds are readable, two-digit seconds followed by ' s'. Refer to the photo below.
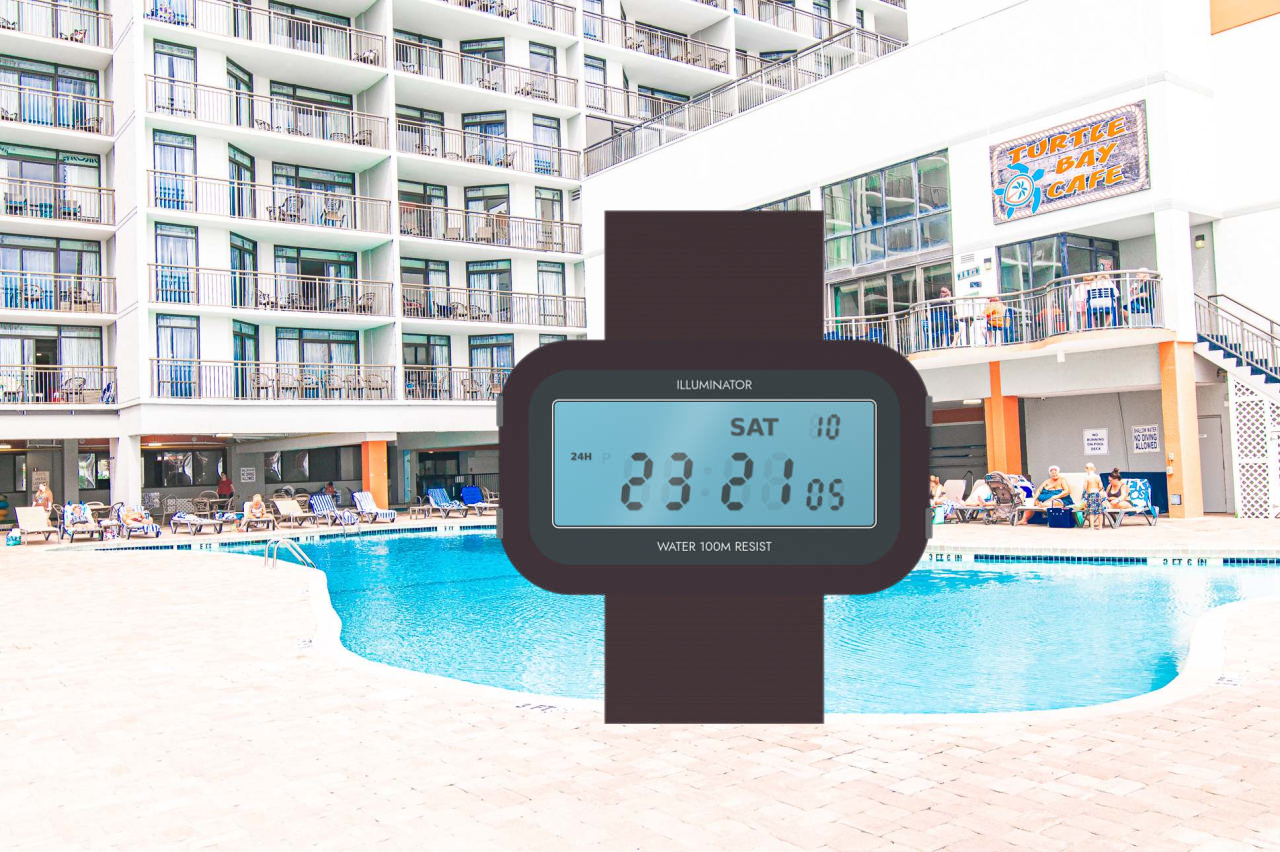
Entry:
23 h 21 min 05 s
